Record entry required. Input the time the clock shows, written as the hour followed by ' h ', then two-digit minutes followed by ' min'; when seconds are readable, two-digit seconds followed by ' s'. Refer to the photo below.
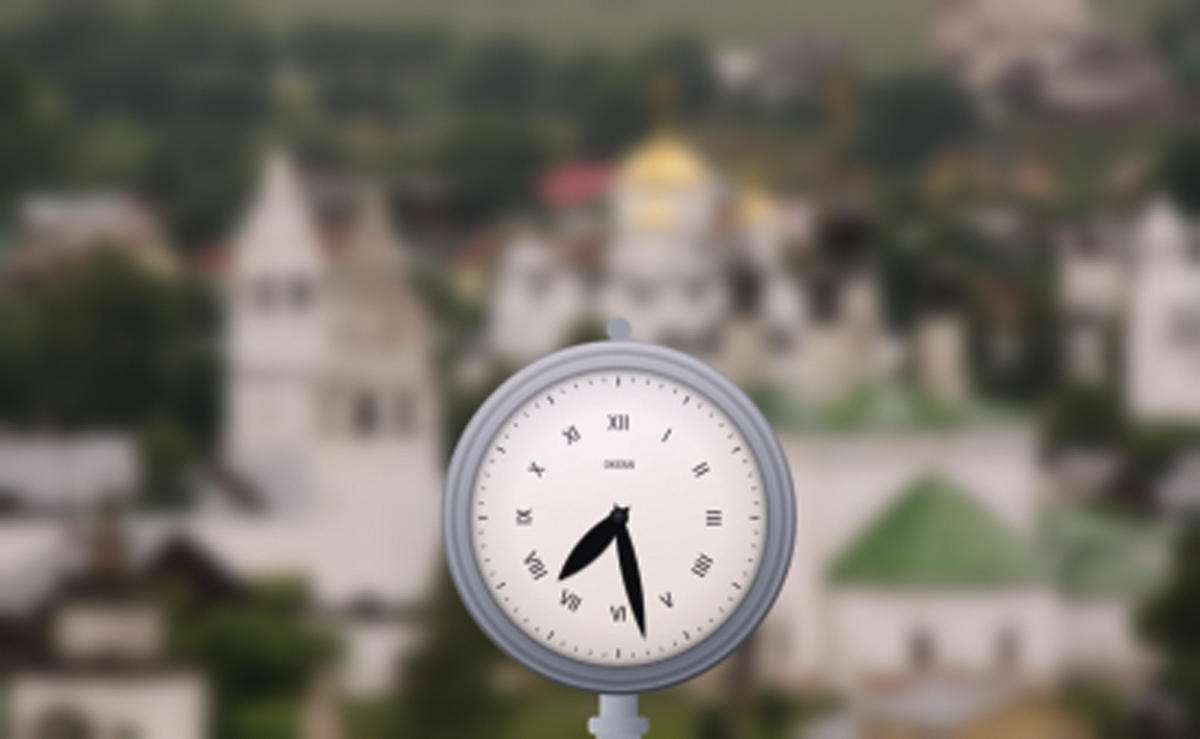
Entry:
7 h 28 min
